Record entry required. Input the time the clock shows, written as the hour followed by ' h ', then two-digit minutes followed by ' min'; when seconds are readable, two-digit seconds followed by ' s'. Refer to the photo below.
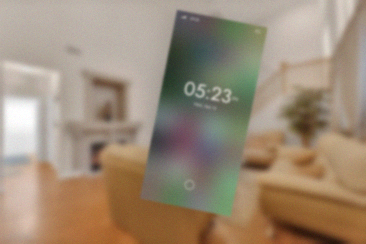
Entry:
5 h 23 min
